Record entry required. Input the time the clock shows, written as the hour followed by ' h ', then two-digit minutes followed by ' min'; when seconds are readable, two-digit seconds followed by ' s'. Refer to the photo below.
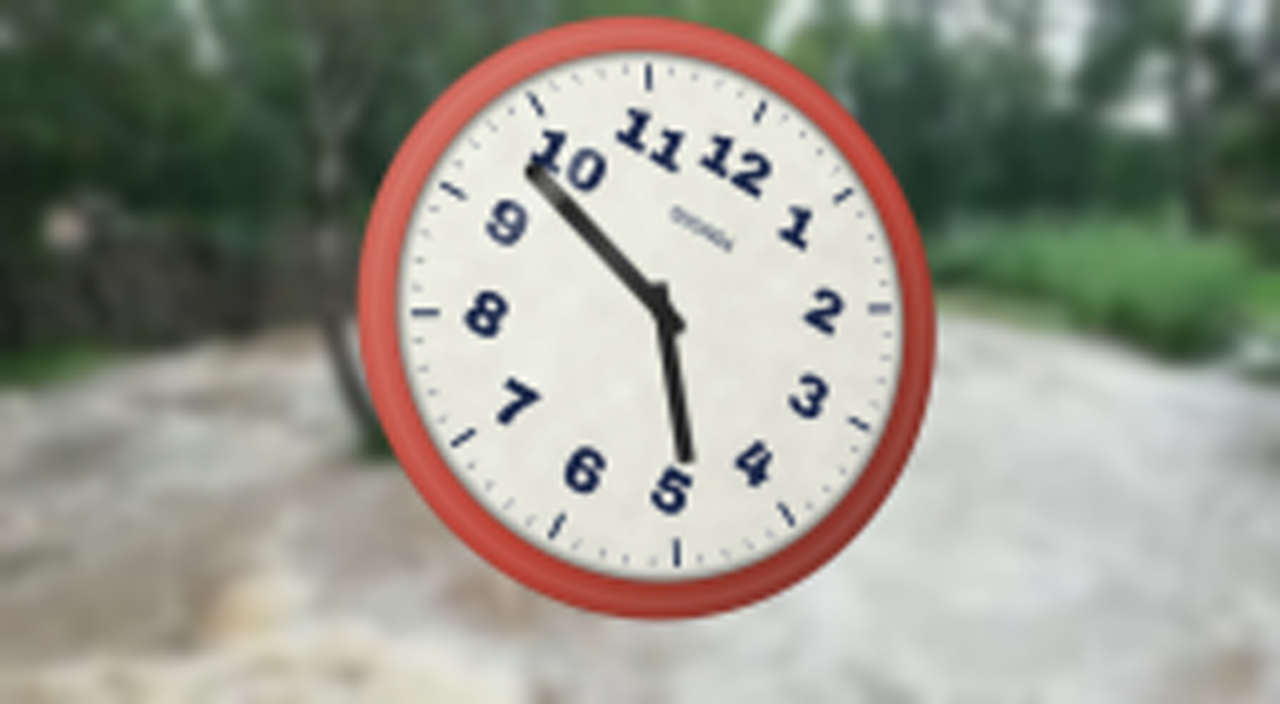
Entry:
4 h 48 min
